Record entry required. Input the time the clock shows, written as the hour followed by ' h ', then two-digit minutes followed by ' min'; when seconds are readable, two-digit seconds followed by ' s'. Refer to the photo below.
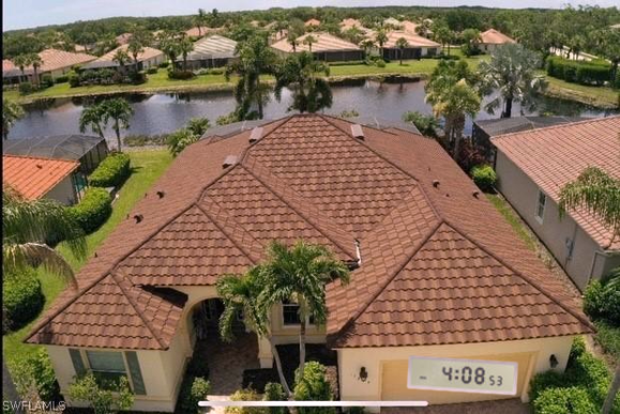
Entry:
4 h 08 min 53 s
